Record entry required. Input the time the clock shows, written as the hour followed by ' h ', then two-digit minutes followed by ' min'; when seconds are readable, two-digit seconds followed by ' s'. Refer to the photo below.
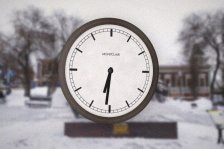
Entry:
6 h 31 min
